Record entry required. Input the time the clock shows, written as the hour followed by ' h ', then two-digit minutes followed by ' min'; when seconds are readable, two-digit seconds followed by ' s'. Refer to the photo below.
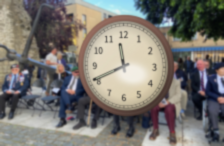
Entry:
11 h 41 min
